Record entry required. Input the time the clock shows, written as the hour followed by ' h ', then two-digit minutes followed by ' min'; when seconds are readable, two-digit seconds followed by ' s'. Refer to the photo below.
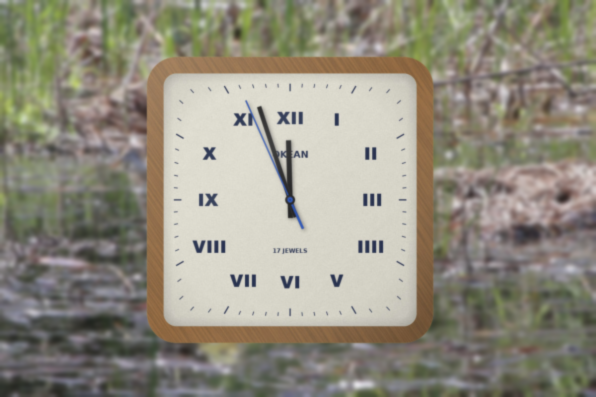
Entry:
11 h 56 min 56 s
